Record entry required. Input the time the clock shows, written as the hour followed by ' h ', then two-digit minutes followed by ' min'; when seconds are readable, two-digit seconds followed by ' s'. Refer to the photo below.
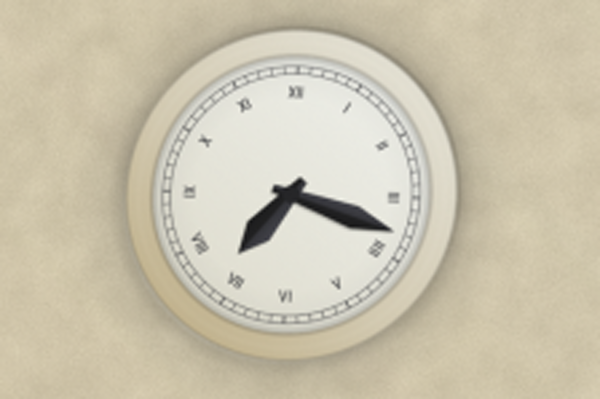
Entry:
7 h 18 min
